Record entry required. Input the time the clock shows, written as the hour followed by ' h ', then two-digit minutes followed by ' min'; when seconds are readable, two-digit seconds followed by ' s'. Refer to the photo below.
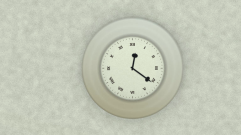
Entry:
12 h 21 min
